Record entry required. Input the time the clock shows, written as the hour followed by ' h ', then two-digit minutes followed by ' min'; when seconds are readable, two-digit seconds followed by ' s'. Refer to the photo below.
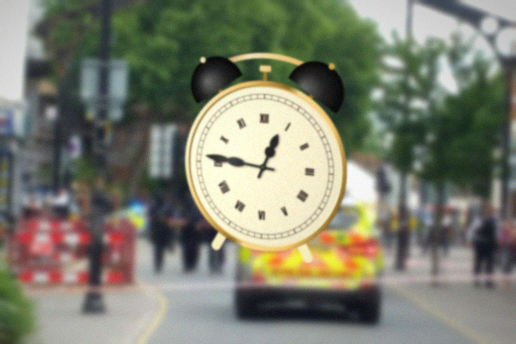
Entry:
12 h 46 min
